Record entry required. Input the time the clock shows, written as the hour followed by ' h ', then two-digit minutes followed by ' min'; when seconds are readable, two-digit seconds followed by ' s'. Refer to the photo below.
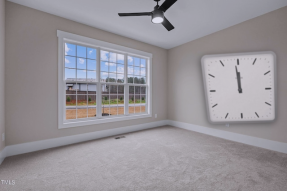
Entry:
11 h 59 min
